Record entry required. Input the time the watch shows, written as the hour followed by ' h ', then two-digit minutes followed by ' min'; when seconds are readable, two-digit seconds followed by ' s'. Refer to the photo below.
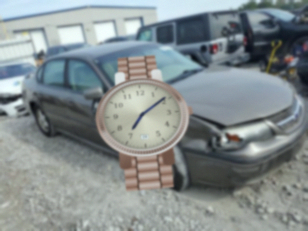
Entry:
7 h 09 min
